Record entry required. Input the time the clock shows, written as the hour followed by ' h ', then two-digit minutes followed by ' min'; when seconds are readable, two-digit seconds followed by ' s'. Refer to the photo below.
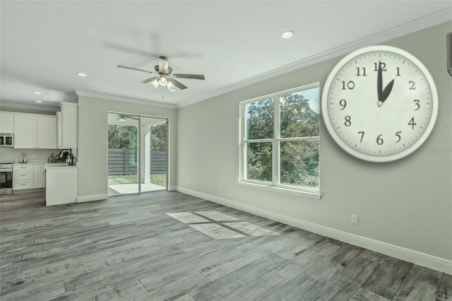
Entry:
1 h 00 min
